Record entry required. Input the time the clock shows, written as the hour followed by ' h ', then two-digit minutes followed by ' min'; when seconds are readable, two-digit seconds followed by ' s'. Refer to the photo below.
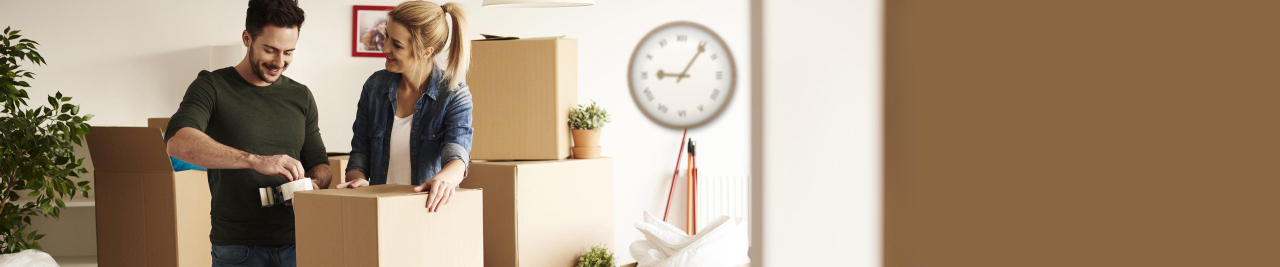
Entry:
9 h 06 min
